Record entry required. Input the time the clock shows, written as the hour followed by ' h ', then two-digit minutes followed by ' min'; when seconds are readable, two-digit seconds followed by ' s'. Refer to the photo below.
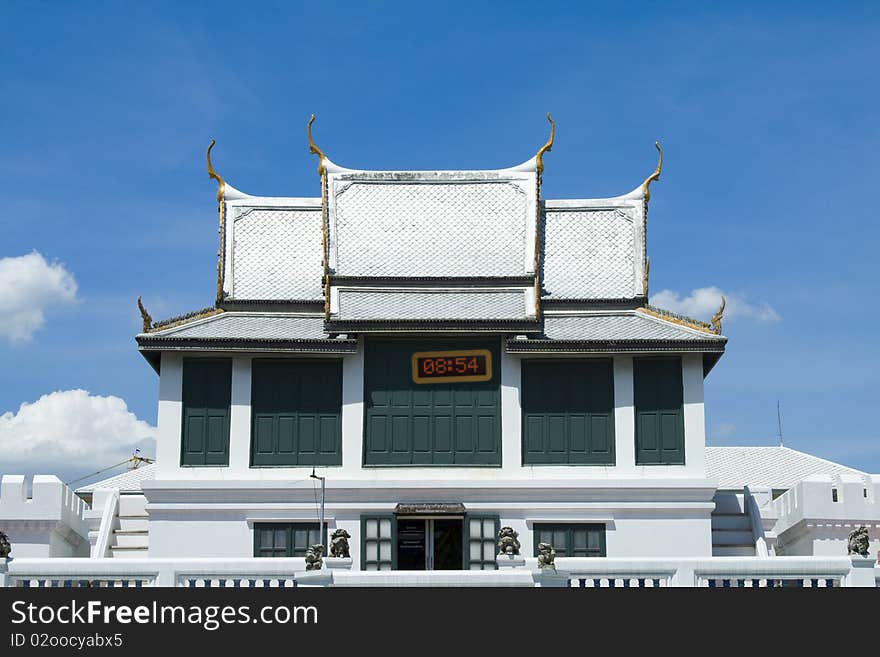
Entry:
8 h 54 min
